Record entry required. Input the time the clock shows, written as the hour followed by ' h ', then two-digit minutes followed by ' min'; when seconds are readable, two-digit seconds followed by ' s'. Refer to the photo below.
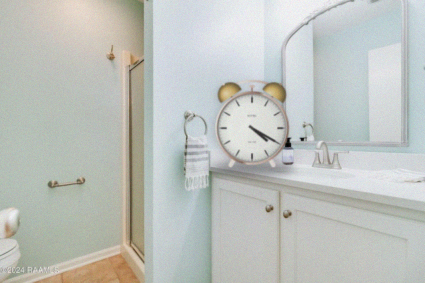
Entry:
4 h 20 min
